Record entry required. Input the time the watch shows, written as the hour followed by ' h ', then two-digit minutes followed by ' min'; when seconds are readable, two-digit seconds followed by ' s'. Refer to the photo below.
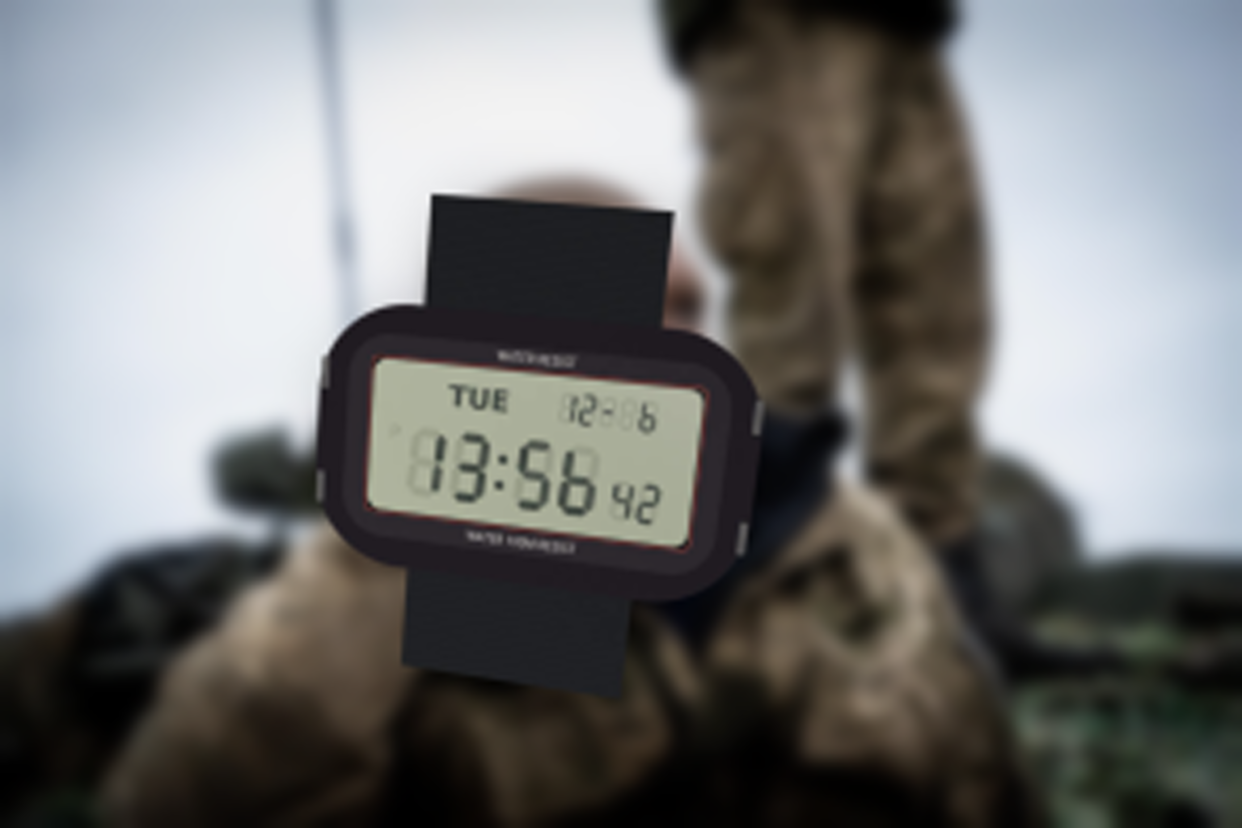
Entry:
13 h 56 min 42 s
